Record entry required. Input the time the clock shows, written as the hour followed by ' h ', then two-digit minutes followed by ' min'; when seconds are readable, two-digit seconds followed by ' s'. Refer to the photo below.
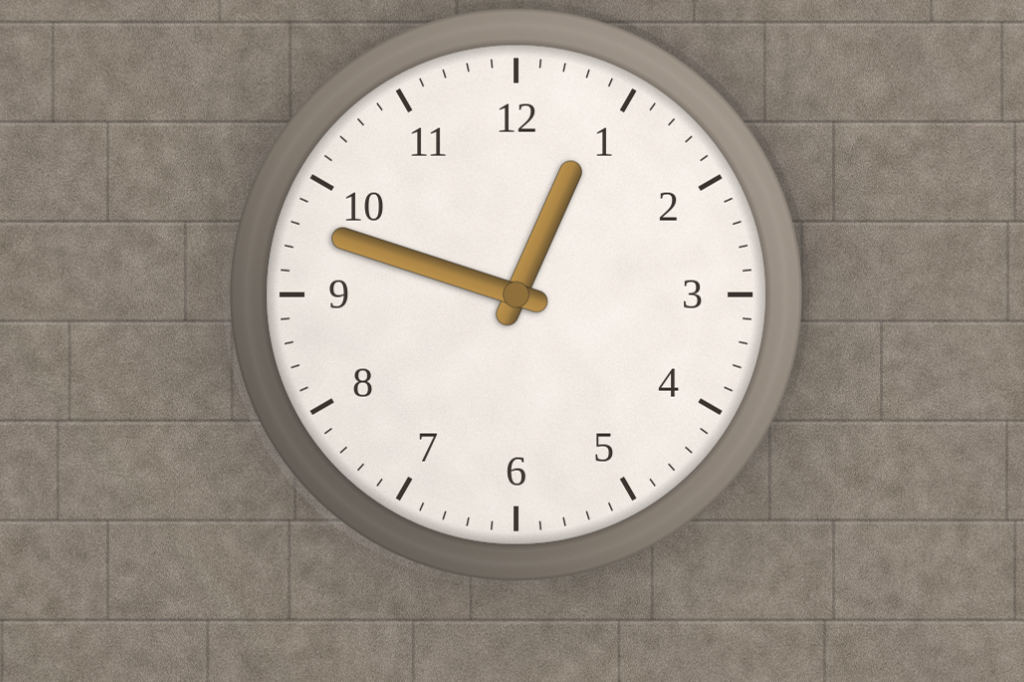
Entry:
12 h 48 min
